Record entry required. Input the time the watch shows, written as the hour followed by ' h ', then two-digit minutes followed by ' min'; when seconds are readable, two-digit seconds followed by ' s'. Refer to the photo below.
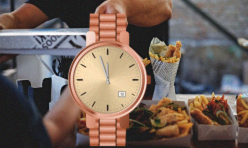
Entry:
11 h 57 min
